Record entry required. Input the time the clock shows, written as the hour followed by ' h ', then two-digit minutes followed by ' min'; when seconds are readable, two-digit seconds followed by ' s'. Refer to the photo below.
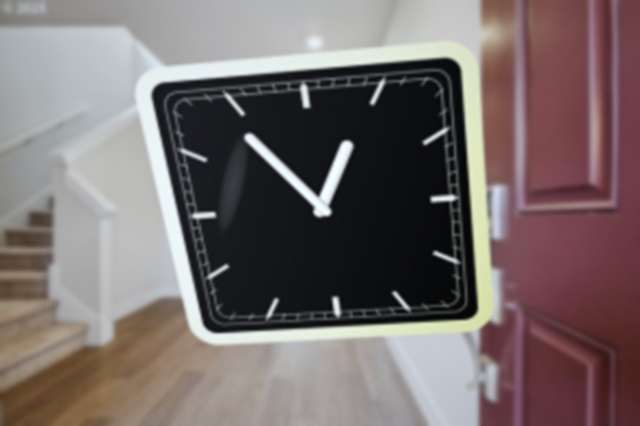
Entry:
12 h 54 min
